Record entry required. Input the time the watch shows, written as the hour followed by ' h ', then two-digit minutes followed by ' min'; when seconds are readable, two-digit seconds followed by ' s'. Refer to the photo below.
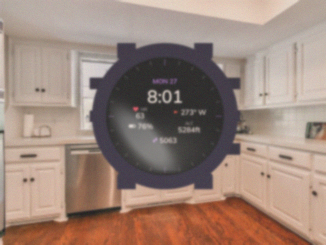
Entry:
8 h 01 min
